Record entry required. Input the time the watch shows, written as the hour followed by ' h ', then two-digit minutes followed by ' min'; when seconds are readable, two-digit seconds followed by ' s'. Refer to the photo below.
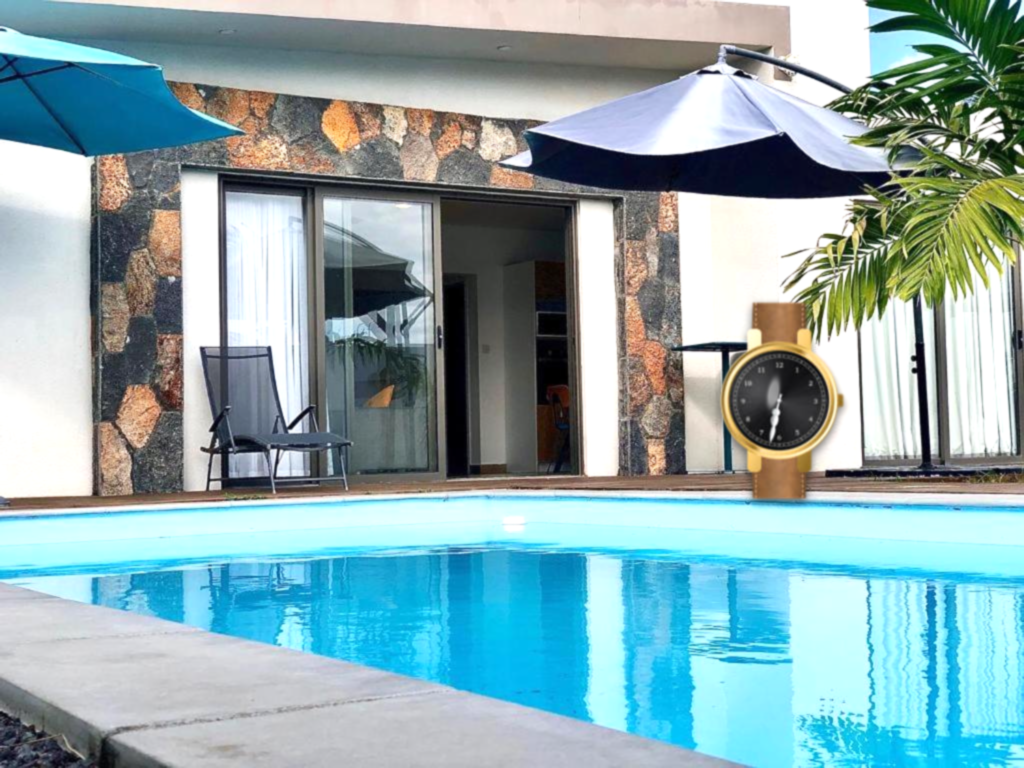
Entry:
6 h 32 min
